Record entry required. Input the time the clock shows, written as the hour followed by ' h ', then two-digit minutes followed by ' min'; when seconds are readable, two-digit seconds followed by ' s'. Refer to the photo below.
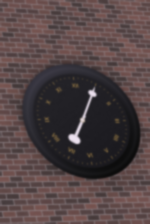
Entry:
7 h 05 min
